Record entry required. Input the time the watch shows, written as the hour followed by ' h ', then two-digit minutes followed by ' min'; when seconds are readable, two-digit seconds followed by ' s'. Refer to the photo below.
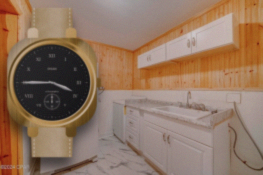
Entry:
3 h 45 min
